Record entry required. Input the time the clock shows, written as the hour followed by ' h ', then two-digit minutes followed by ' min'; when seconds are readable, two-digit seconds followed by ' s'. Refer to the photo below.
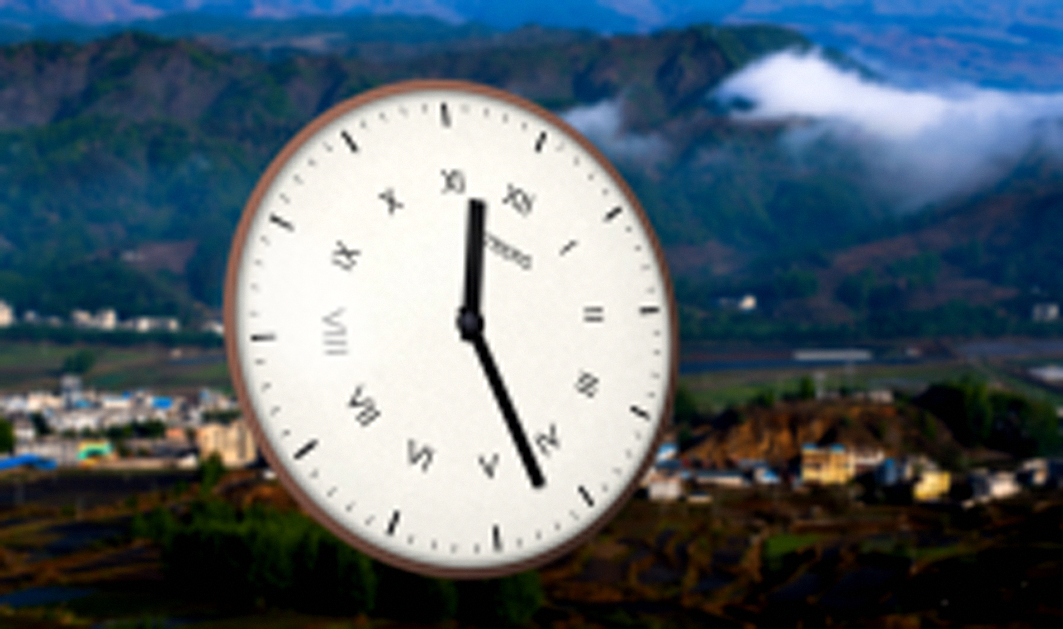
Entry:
11 h 22 min
